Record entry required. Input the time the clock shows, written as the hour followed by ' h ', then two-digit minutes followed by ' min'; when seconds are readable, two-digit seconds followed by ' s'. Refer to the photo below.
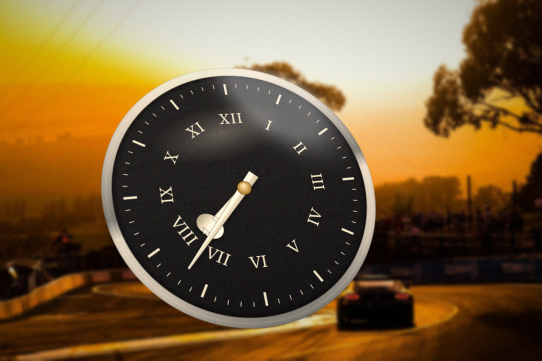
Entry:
7 h 37 min
